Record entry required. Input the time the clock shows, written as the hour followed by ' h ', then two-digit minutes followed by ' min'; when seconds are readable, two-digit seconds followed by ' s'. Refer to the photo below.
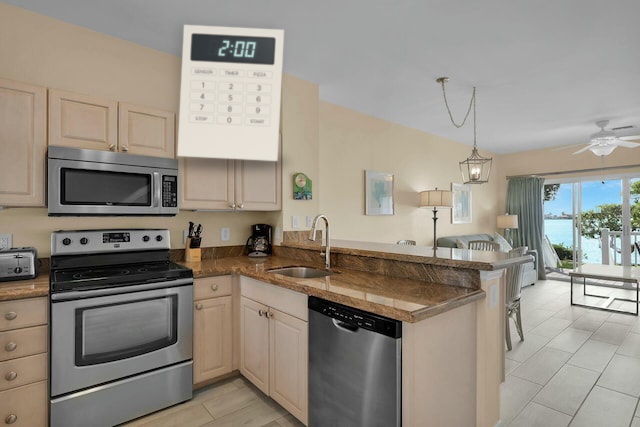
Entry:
2 h 00 min
